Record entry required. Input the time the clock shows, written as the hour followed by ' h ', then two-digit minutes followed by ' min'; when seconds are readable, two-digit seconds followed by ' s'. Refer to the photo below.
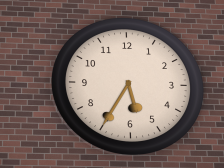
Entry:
5 h 35 min
